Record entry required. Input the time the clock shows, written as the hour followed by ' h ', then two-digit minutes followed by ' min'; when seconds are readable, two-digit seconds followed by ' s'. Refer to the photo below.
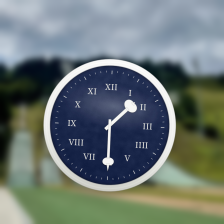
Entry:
1 h 30 min
